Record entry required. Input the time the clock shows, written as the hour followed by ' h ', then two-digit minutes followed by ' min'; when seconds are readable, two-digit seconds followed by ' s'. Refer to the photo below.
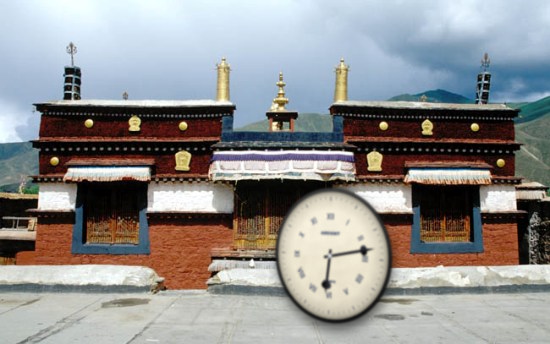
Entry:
6 h 13 min
